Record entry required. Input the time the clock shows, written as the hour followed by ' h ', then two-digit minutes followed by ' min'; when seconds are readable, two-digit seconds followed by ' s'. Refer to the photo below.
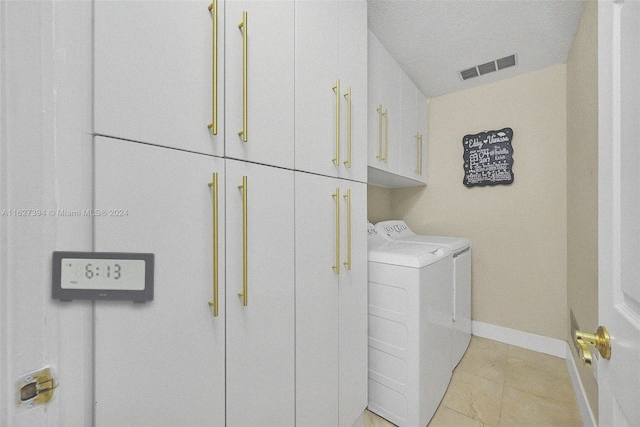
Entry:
6 h 13 min
